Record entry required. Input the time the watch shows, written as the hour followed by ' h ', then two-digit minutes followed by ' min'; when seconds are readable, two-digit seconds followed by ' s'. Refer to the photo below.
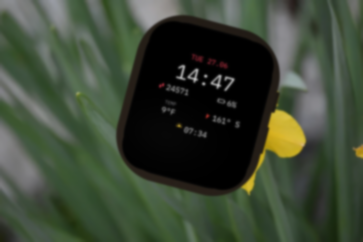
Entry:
14 h 47 min
